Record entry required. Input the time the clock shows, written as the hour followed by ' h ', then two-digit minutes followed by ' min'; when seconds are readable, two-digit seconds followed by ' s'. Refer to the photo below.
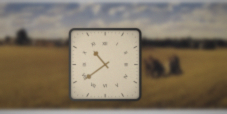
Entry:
10 h 39 min
